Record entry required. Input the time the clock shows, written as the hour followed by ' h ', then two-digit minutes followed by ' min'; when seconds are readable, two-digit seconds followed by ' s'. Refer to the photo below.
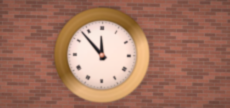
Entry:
11 h 53 min
